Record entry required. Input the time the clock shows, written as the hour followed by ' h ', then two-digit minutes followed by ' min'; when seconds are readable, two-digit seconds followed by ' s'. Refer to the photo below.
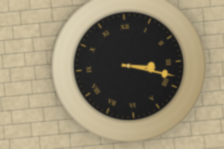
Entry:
3 h 18 min
